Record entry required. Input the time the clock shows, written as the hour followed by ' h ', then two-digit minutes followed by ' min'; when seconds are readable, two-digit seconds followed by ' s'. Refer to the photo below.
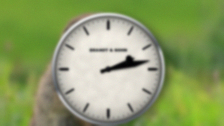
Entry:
2 h 13 min
